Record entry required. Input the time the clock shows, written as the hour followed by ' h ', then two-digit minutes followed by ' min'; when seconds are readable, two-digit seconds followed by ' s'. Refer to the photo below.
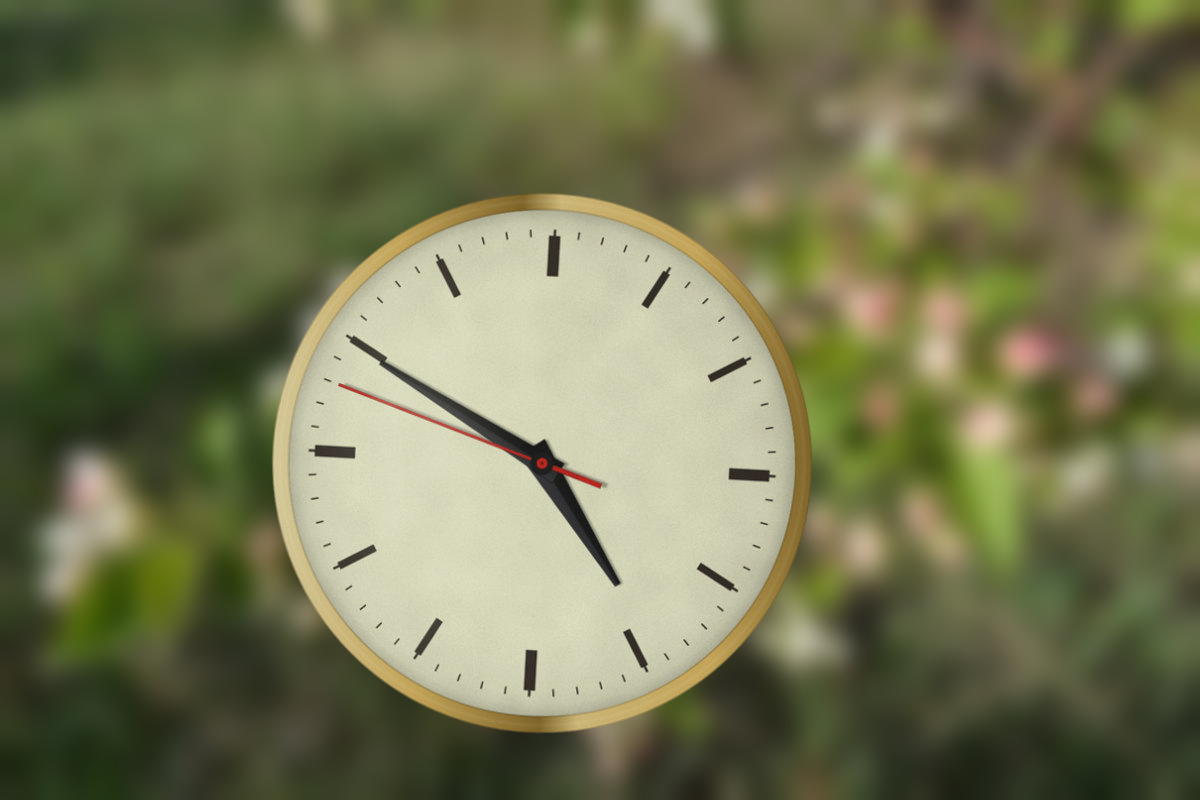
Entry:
4 h 49 min 48 s
